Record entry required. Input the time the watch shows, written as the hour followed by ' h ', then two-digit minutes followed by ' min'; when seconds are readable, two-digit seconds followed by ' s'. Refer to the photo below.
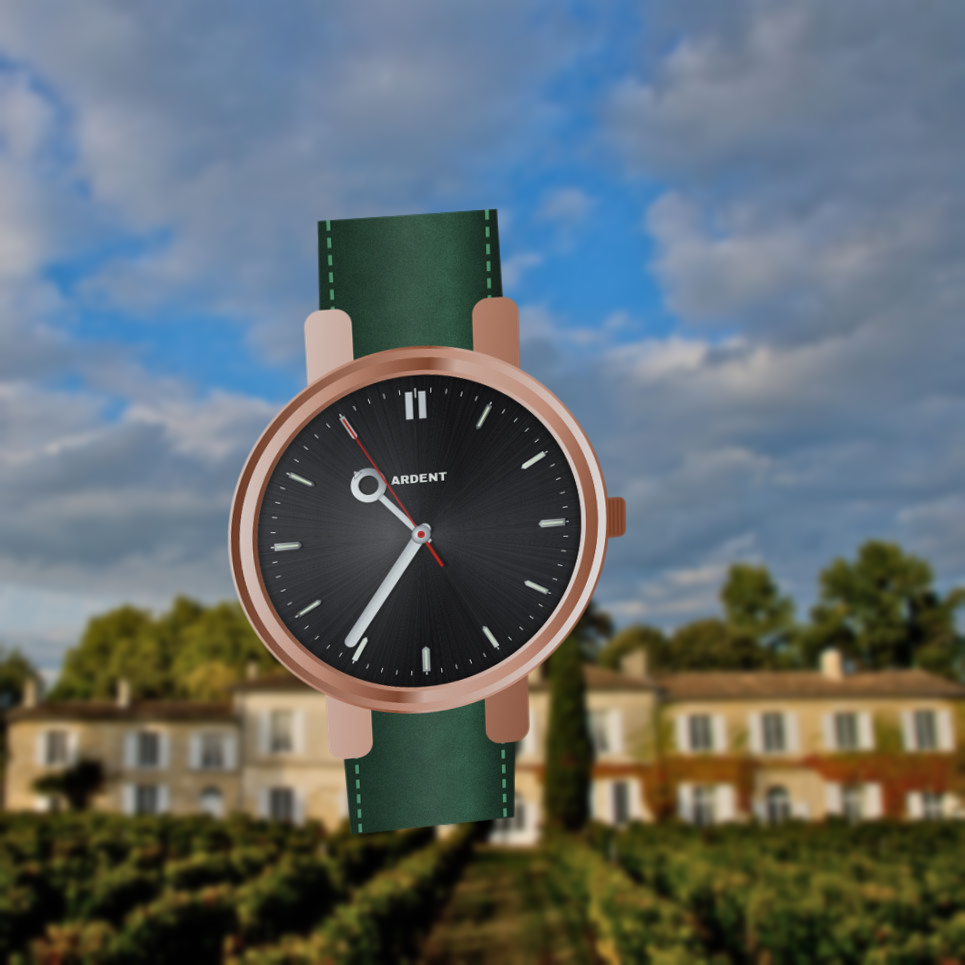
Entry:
10 h 35 min 55 s
